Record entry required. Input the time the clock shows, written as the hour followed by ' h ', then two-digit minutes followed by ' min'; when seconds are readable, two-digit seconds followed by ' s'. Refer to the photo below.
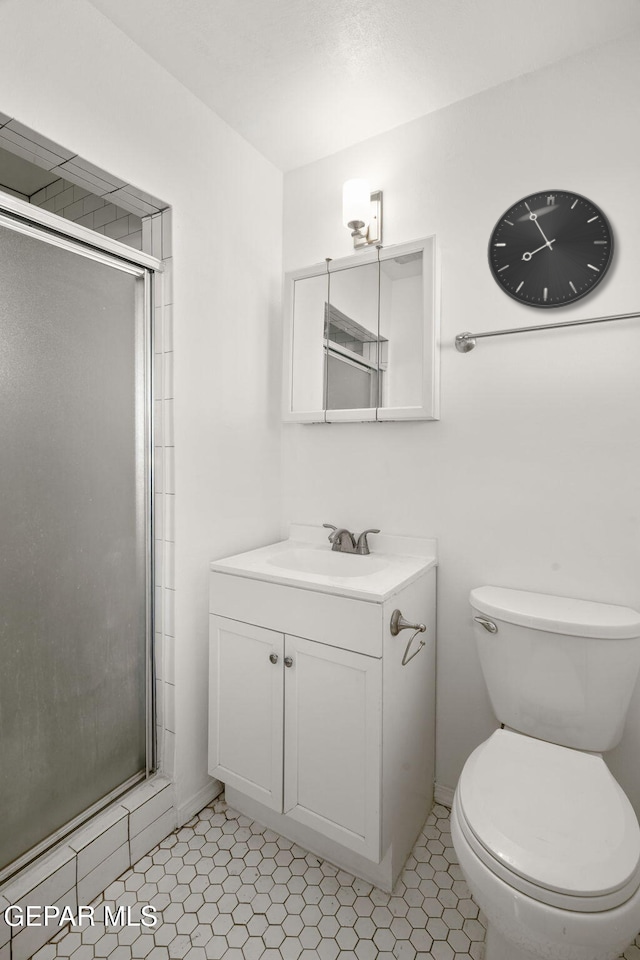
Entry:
7 h 55 min
